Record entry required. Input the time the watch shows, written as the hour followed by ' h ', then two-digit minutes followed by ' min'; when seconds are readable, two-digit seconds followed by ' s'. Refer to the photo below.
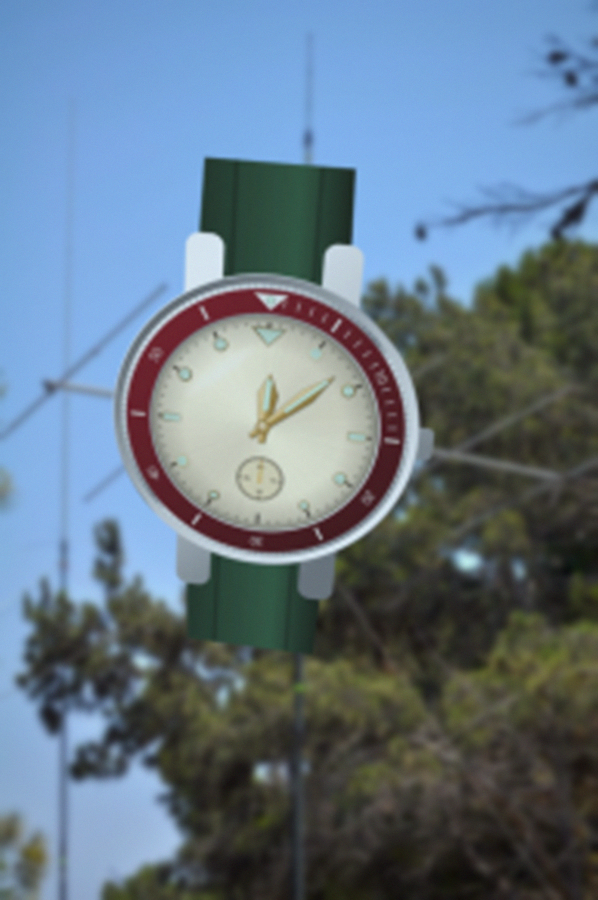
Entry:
12 h 08 min
